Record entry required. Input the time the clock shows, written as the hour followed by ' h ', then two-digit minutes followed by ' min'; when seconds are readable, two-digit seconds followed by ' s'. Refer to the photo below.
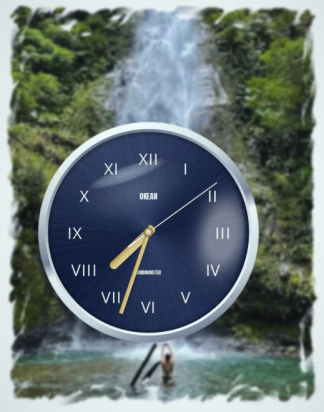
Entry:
7 h 33 min 09 s
